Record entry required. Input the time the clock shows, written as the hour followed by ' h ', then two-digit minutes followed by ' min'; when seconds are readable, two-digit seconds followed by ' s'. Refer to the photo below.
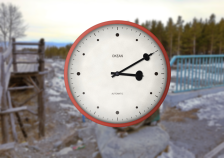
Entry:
3 h 10 min
